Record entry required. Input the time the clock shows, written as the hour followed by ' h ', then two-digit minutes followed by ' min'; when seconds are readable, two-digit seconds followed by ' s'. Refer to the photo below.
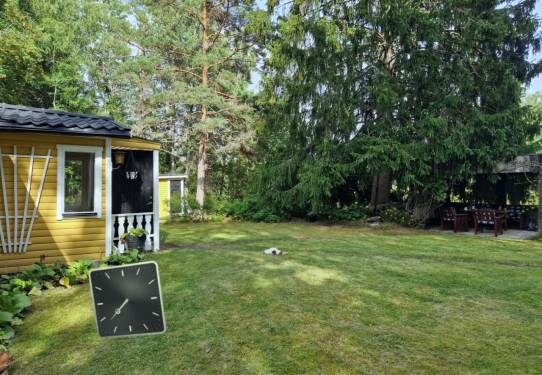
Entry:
7 h 38 min
